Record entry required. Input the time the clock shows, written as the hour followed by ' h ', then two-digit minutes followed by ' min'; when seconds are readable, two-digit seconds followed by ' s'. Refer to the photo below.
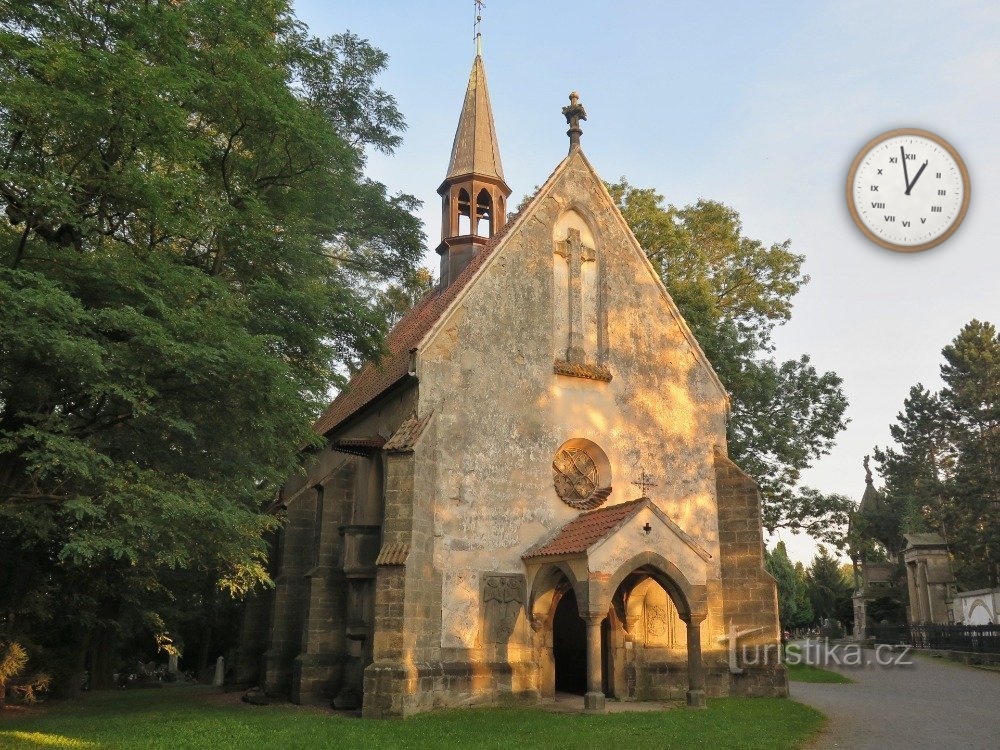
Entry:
12 h 58 min
